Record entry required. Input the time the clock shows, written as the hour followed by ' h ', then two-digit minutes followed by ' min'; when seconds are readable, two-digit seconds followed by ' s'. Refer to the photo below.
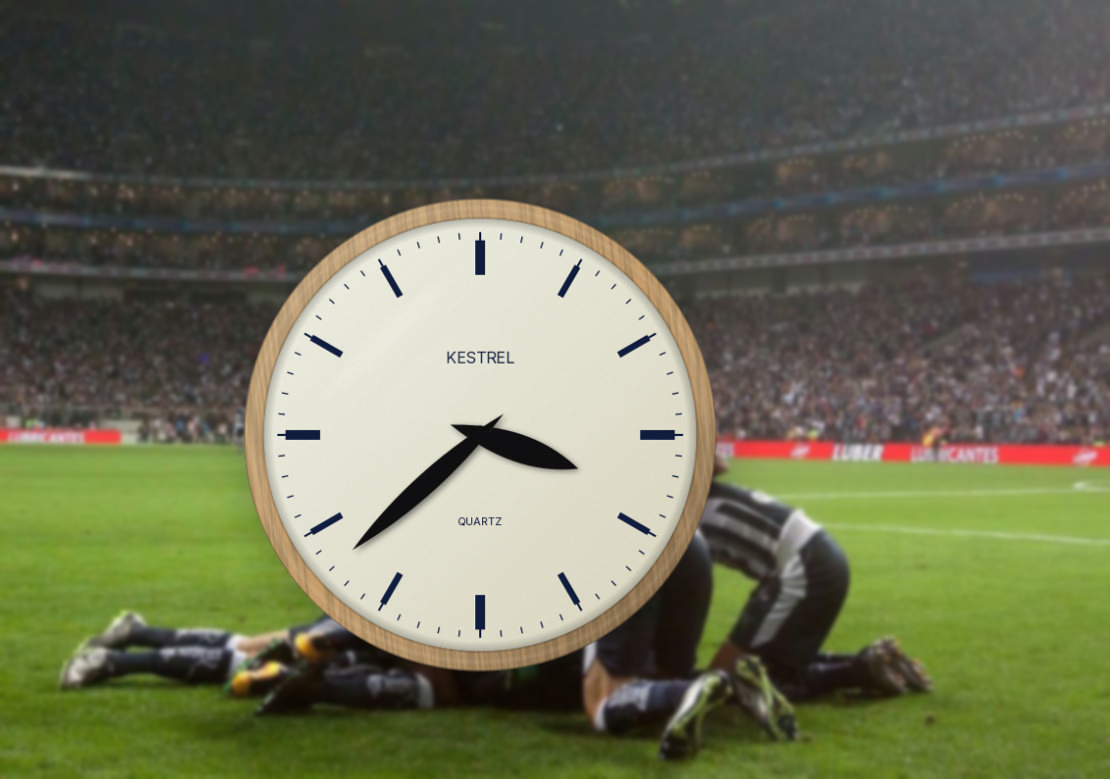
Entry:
3 h 38 min
